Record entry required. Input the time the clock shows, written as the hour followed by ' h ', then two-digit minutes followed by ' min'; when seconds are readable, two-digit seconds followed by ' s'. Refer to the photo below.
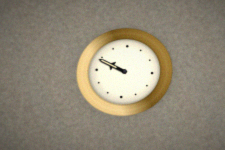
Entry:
9 h 49 min
